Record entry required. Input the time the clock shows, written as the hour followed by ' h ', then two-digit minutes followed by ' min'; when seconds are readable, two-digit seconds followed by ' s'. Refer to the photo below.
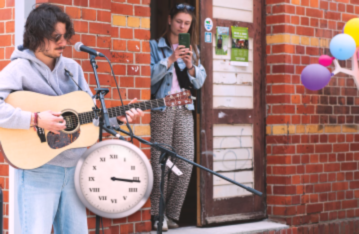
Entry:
3 h 16 min
